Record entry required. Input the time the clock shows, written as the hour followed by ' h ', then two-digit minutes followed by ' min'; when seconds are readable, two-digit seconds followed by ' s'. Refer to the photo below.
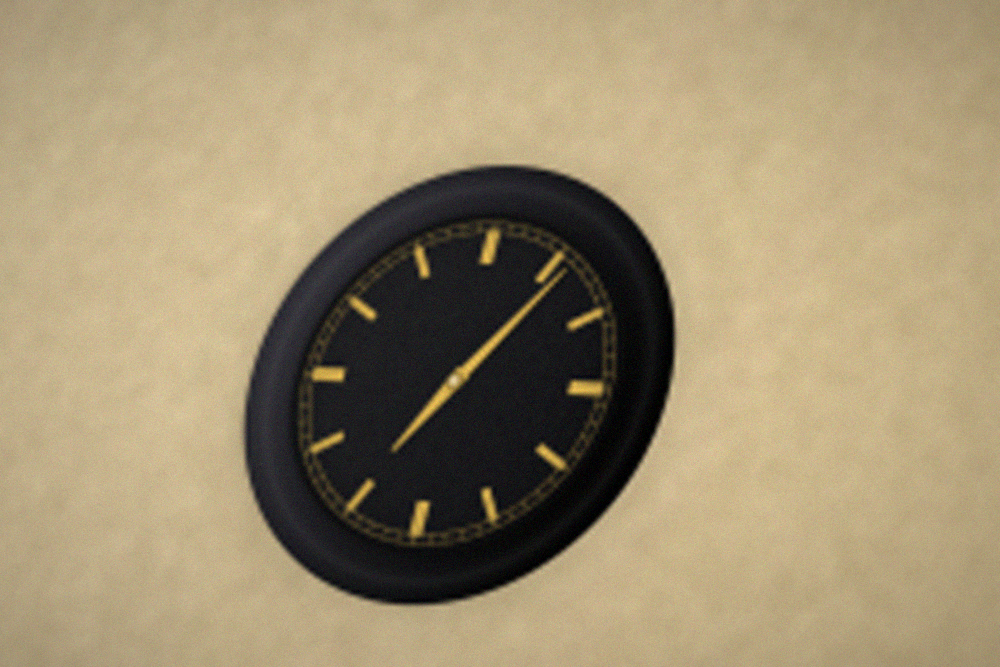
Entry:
7 h 06 min
